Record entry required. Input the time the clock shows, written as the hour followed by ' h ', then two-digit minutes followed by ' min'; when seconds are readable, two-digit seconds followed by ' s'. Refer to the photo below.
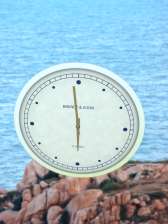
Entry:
5 h 59 min
